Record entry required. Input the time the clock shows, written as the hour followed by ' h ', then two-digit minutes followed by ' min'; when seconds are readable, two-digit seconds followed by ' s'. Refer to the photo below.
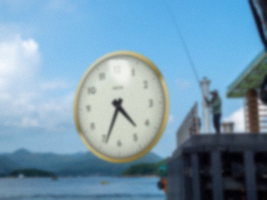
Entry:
4 h 34 min
